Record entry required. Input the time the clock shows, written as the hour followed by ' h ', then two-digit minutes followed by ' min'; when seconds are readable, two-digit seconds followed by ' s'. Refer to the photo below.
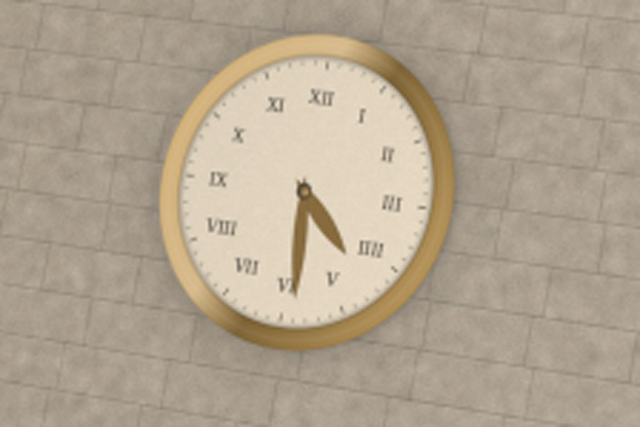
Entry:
4 h 29 min
